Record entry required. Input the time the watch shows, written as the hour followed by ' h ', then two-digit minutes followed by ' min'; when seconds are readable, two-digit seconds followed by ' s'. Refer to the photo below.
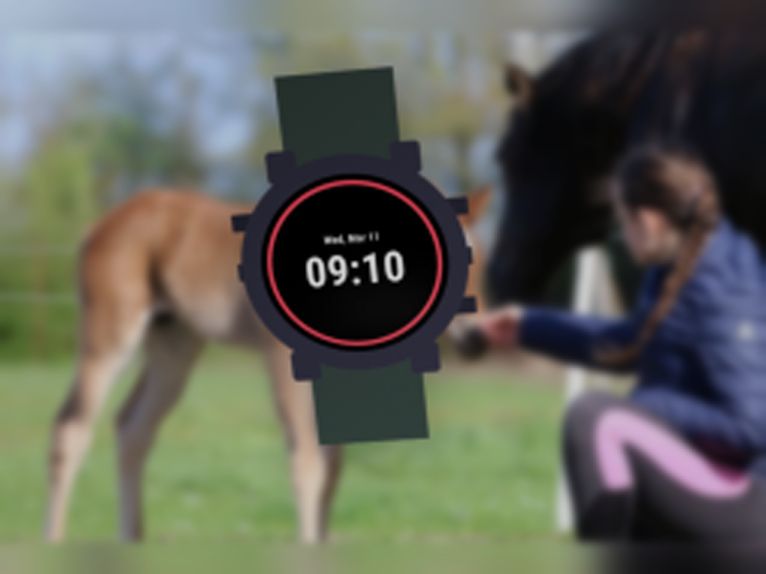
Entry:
9 h 10 min
